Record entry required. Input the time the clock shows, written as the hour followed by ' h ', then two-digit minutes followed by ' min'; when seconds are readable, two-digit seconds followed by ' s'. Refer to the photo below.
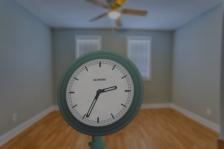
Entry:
2 h 34 min
